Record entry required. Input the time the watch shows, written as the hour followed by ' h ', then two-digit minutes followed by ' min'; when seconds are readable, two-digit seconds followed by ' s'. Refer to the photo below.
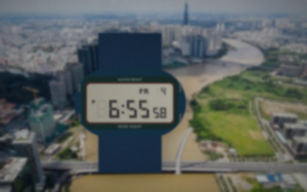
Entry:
6 h 55 min
